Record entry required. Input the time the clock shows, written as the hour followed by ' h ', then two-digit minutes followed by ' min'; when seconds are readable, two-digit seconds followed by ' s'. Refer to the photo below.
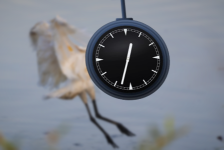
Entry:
12 h 33 min
